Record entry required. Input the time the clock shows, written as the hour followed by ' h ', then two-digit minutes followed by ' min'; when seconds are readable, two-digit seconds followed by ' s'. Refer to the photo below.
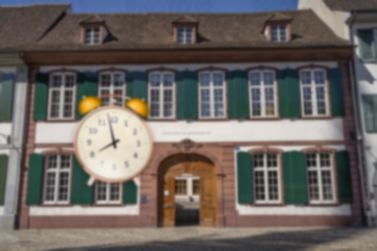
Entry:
7 h 58 min
